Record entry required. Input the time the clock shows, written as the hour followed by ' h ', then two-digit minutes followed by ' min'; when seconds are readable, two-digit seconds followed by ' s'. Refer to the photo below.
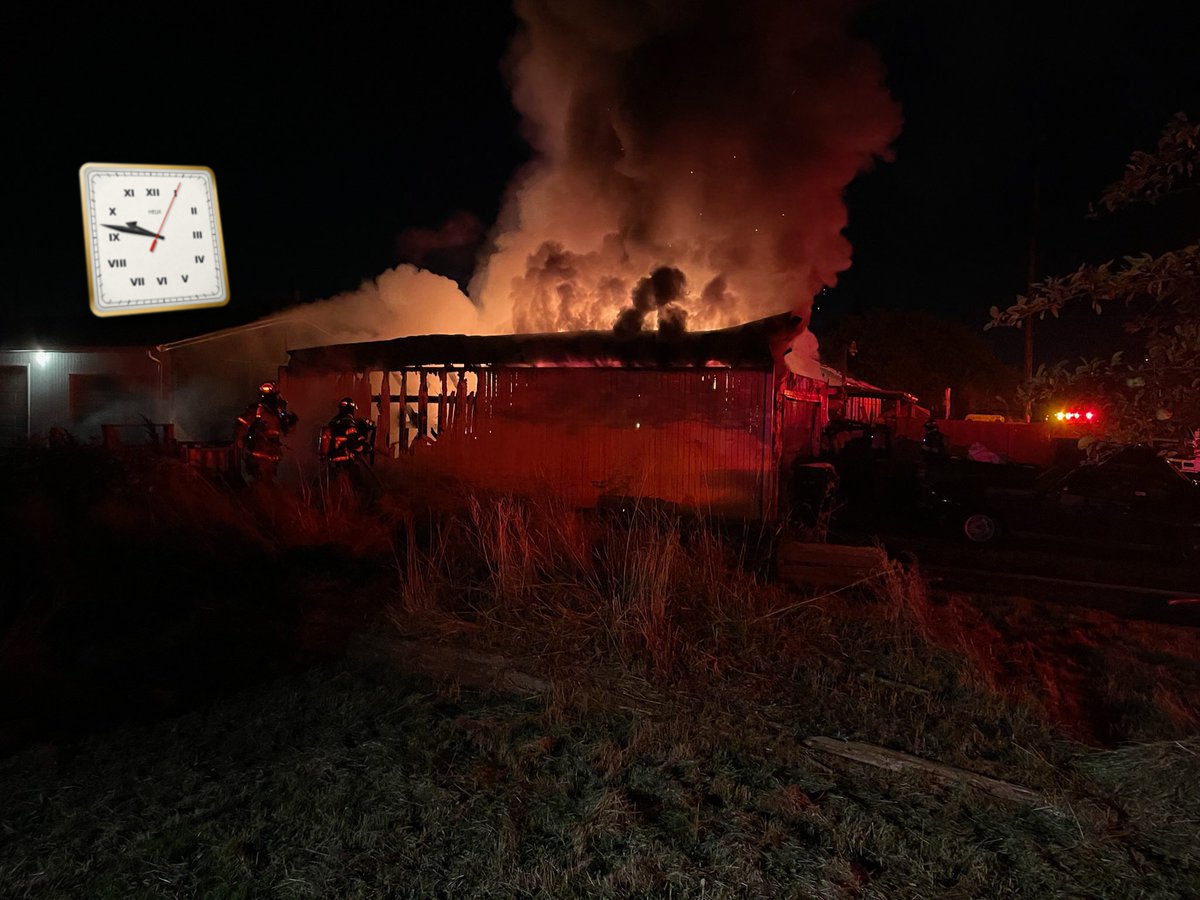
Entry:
9 h 47 min 05 s
